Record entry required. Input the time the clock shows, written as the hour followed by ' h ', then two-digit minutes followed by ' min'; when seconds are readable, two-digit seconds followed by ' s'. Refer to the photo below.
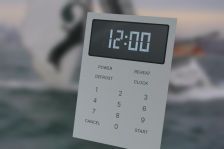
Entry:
12 h 00 min
